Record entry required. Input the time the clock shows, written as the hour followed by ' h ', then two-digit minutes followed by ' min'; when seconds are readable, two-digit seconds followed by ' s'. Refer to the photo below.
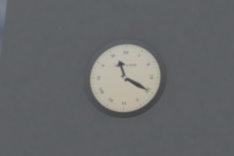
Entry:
11 h 20 min
